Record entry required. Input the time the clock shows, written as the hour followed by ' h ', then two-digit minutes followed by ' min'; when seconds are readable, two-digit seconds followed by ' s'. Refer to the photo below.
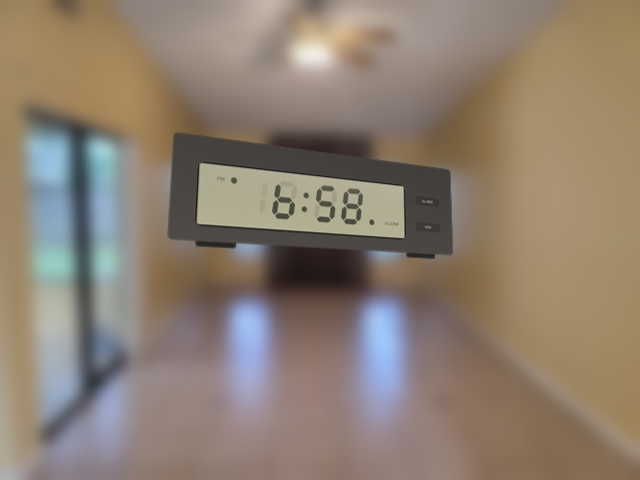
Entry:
6 h 58 min
